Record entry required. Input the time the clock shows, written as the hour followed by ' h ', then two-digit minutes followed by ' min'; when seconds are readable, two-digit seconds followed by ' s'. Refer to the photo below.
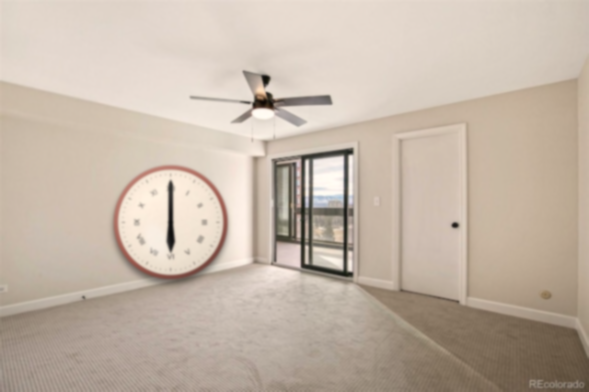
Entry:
6 h 00 min
